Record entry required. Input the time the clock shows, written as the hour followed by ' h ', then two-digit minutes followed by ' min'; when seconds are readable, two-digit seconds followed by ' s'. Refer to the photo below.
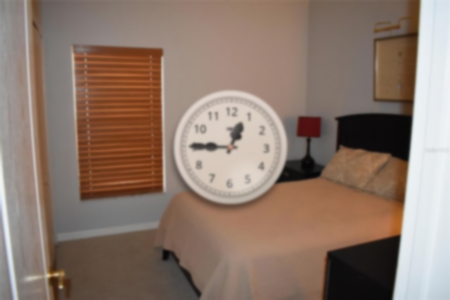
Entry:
12 h 45 min
